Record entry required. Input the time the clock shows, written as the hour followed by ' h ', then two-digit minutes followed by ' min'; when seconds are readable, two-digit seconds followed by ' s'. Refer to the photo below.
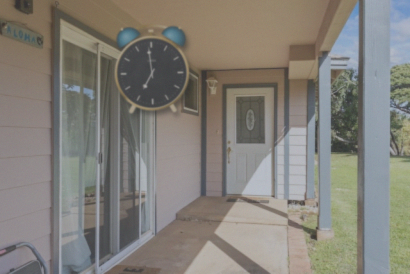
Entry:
6 h 59 min
